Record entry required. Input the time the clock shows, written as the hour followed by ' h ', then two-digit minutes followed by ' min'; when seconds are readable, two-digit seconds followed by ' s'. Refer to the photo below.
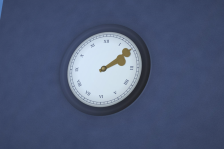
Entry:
2 h 09 min
